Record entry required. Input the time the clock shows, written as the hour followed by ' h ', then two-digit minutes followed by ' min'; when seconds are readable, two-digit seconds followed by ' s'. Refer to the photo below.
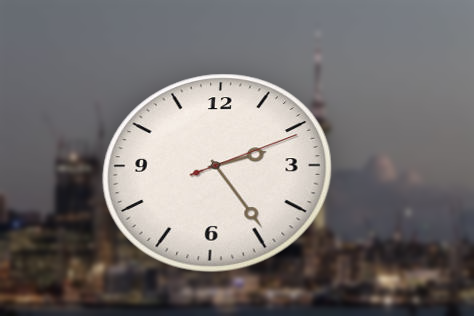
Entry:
2 h 24 min 11 s
